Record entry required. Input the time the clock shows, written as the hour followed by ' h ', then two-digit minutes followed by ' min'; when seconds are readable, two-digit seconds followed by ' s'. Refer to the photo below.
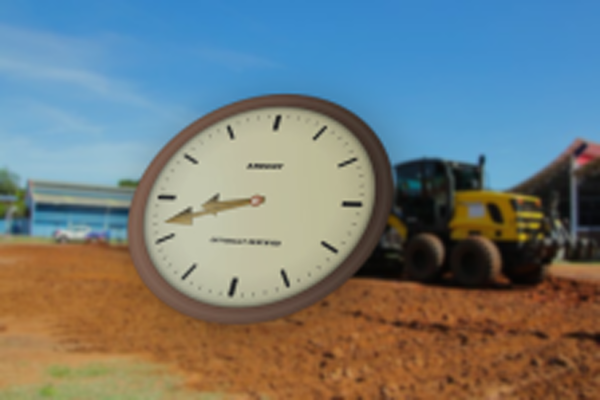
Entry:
8 h 42 min
